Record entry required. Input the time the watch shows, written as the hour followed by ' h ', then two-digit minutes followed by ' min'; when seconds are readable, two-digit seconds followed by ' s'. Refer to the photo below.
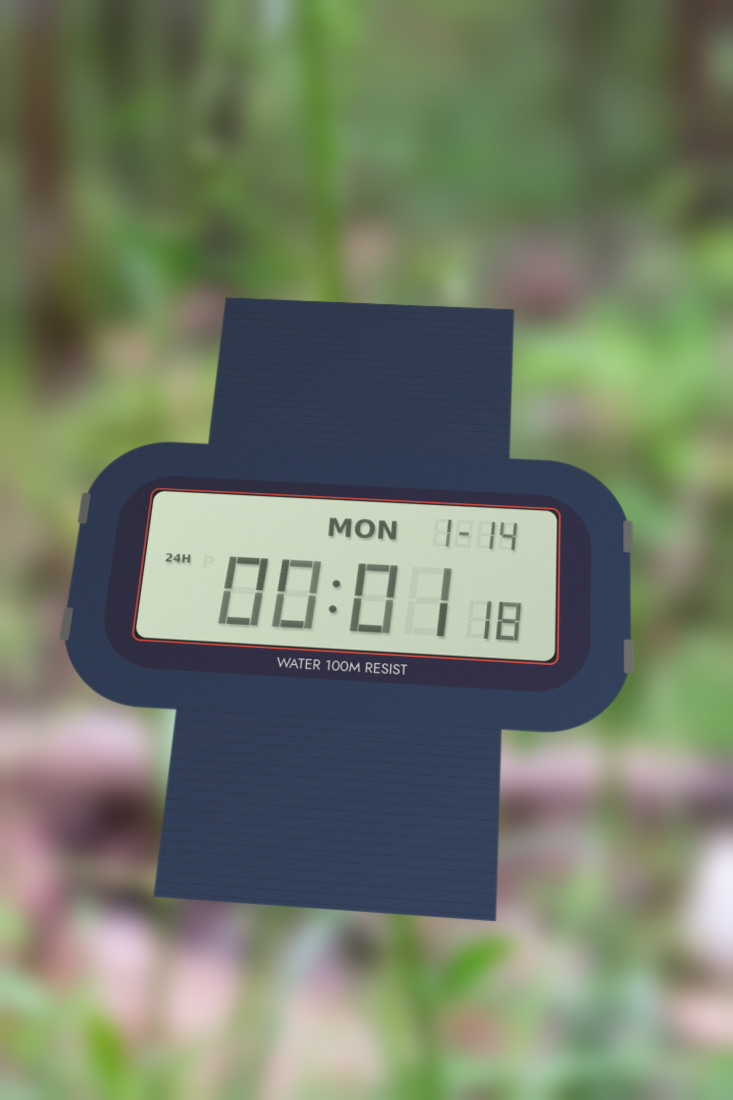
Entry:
0 h 01 min 18 s
